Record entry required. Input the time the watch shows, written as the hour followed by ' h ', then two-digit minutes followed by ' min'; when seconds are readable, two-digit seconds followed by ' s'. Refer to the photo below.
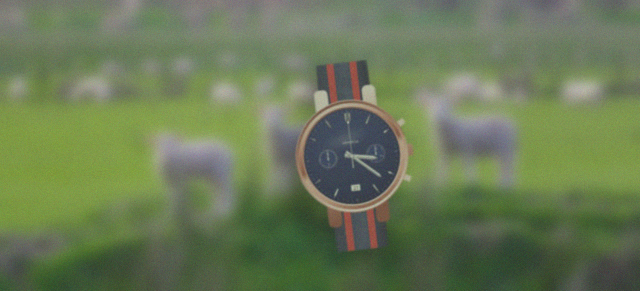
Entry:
3 h 22 min
